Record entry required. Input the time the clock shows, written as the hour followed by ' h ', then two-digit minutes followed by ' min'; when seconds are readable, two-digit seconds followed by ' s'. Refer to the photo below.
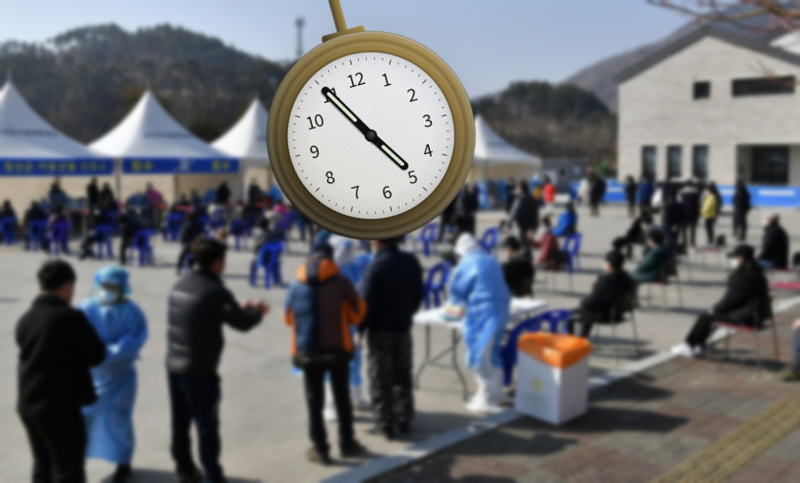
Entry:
4 h 55 min
